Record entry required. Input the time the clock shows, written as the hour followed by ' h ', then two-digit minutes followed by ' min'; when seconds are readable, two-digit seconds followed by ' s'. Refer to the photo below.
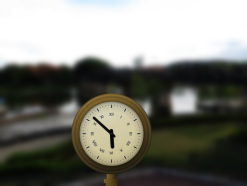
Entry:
5 h 52 min
